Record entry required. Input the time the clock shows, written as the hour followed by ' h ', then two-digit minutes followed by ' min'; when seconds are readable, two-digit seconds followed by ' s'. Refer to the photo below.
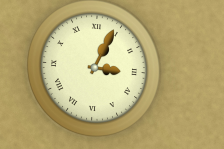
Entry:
3 h 04 min
